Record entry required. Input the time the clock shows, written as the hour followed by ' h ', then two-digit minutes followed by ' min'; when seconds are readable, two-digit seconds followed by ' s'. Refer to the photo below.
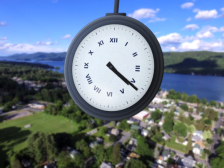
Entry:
4 h 21 min
